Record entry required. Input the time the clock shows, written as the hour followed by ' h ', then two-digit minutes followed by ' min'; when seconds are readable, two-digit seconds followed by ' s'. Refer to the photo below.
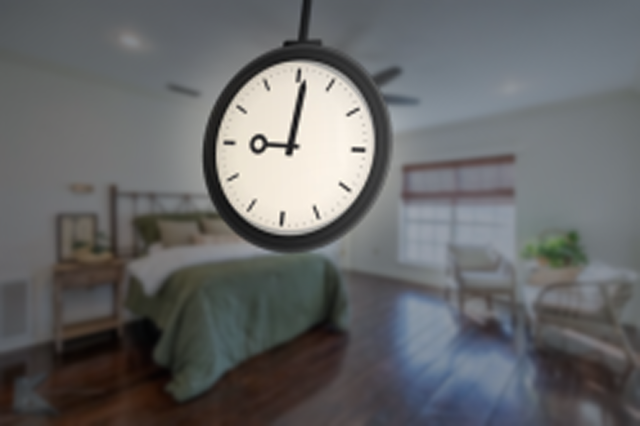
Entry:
9 h 01 min
